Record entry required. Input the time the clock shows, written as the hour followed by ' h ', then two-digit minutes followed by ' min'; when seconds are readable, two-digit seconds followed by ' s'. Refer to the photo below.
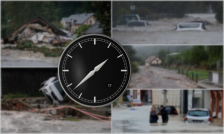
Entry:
1 h 38 min
